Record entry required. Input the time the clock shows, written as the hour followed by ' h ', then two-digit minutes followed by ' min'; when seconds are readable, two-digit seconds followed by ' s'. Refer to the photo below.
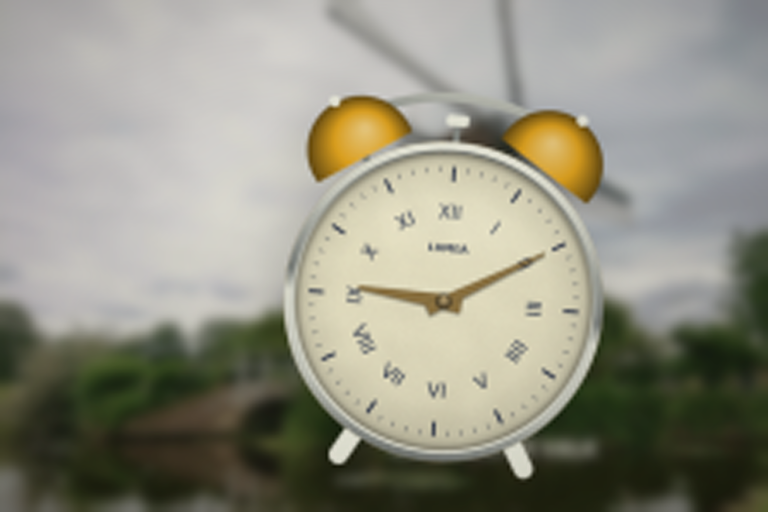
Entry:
9 h 10 min
